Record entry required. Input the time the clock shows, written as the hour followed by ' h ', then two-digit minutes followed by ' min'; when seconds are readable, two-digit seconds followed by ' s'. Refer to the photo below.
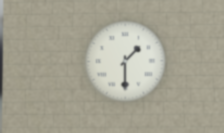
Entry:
1 h 30 min
